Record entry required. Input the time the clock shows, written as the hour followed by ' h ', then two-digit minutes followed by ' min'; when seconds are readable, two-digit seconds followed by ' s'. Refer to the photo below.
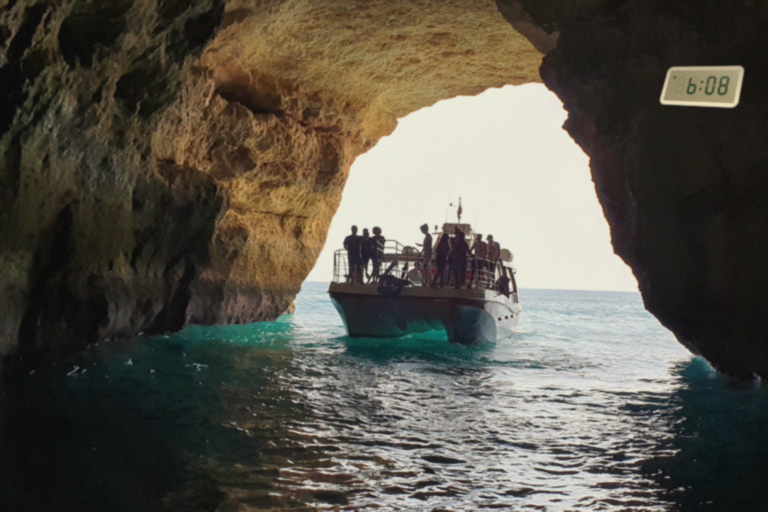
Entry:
6 h 08 min
